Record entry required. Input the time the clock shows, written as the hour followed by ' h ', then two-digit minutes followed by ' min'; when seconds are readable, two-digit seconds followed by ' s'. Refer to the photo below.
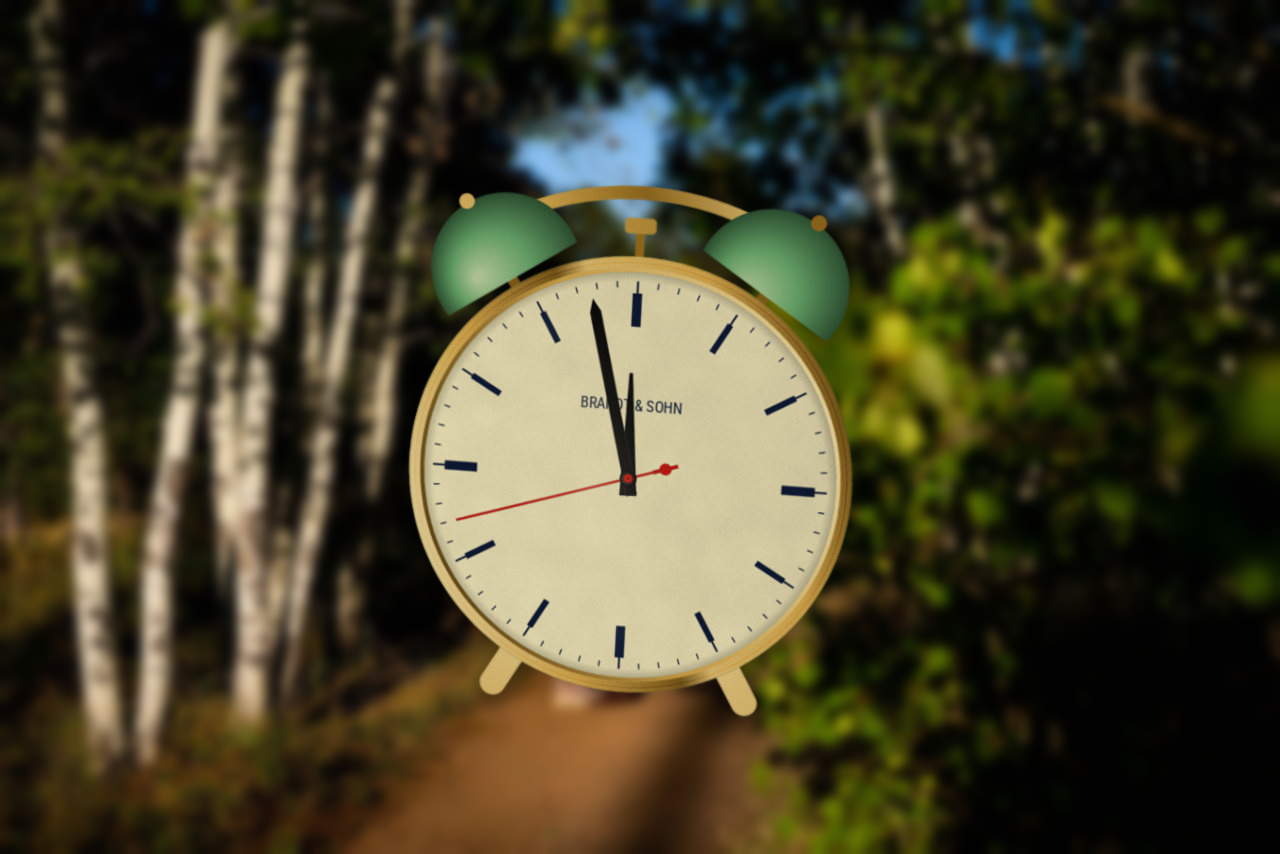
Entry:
11 h 57 min 42 s
